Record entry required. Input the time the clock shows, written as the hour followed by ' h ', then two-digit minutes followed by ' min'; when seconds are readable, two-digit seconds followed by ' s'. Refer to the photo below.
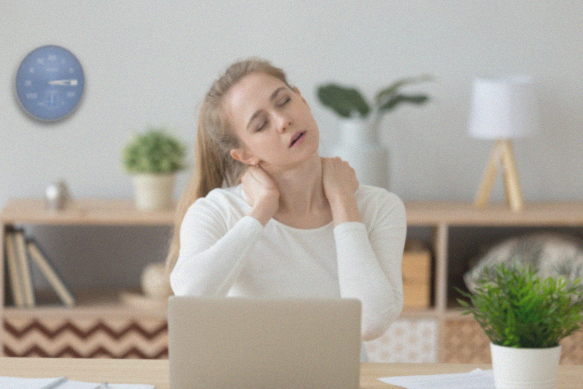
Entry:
3 h 14 min
